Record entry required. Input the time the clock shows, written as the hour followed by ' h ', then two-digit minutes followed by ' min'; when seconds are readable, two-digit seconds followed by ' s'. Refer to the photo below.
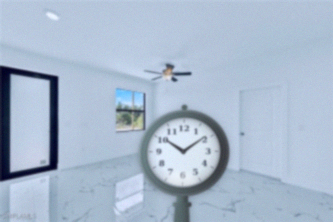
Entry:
10 h 09 min
